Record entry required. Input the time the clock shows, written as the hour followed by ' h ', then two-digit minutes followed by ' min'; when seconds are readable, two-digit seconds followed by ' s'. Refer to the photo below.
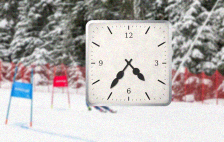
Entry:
4 h 36 min
